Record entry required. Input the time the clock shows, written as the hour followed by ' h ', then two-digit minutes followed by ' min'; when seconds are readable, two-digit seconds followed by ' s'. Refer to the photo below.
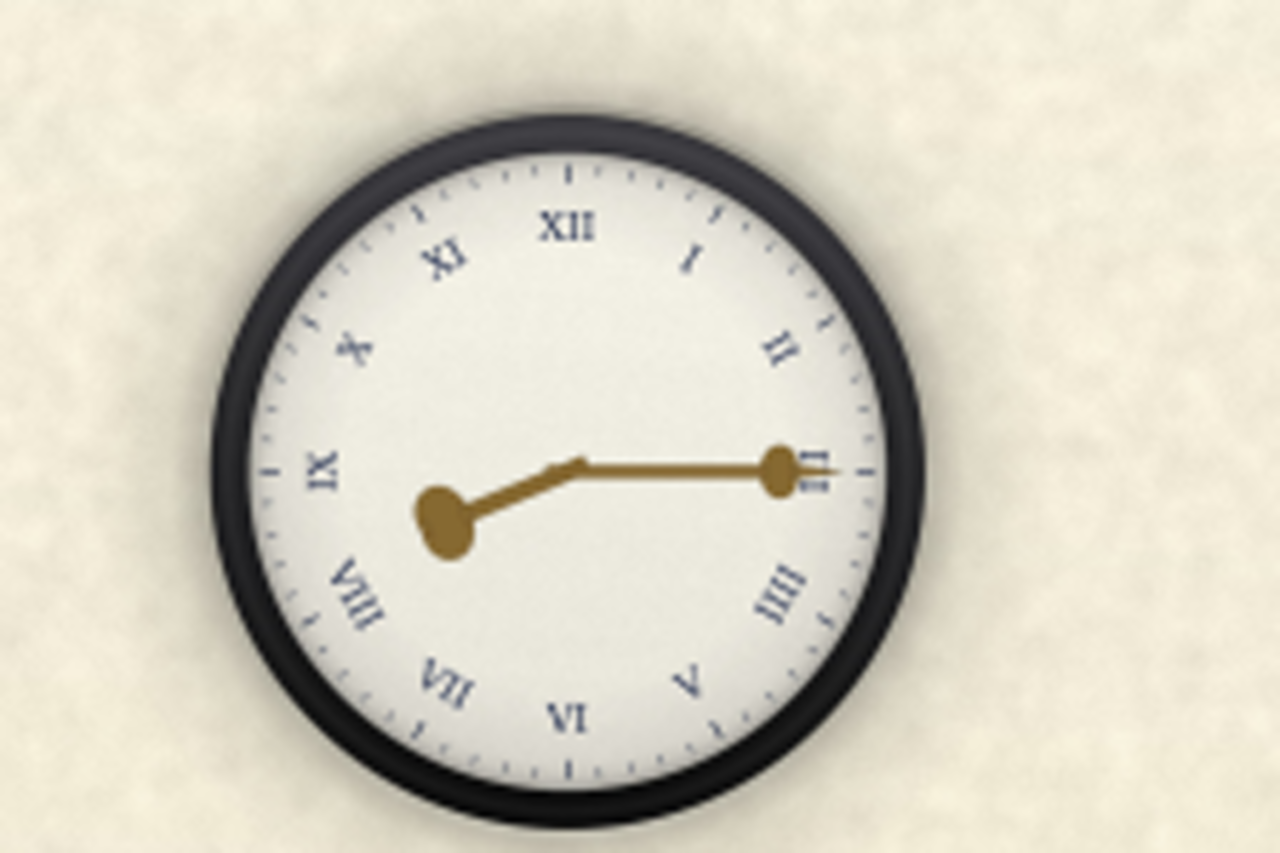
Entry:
8 h 15 min
